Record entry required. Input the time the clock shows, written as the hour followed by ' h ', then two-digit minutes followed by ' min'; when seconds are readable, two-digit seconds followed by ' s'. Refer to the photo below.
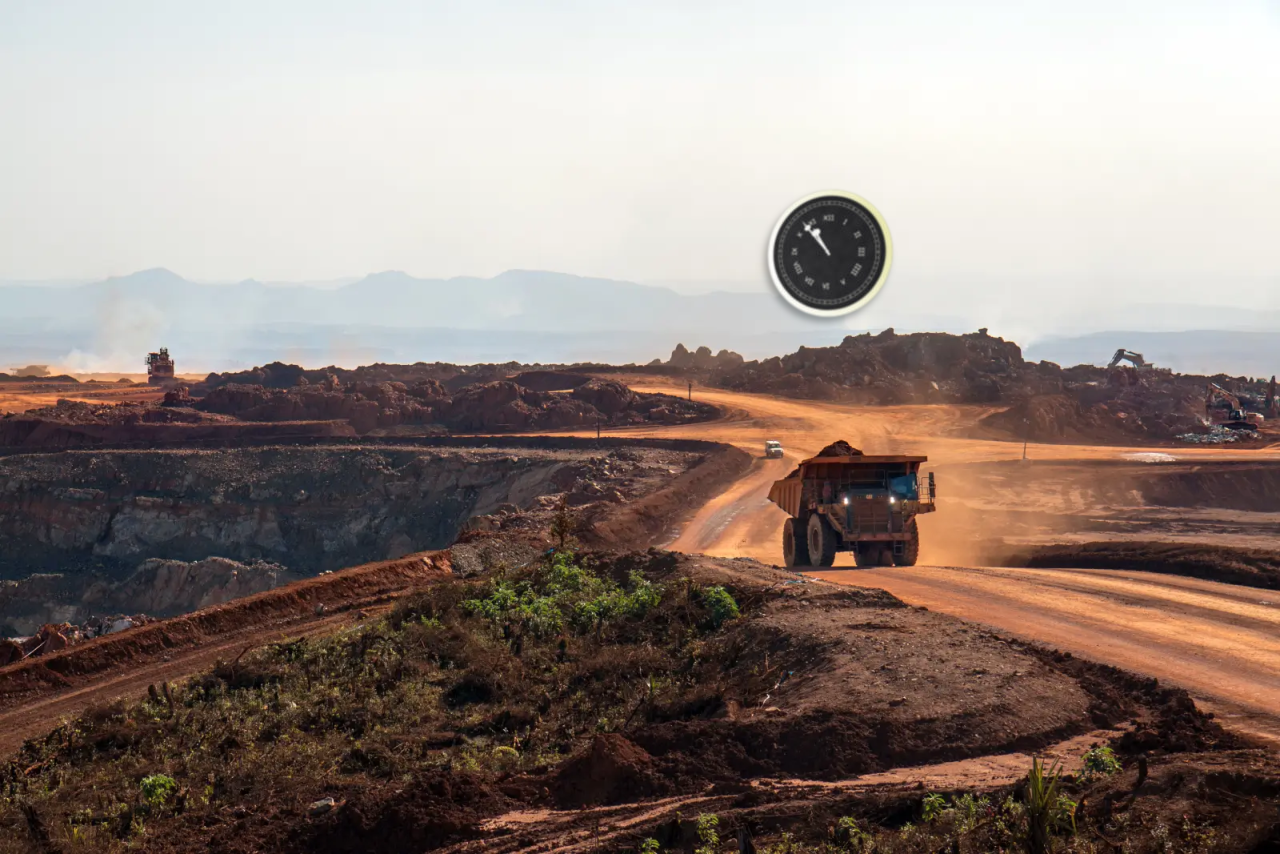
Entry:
10 h 53 min
